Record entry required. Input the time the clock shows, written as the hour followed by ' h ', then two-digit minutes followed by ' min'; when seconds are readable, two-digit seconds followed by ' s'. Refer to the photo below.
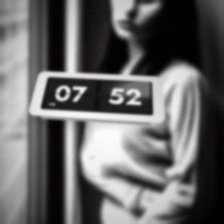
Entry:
7 h 52 min
